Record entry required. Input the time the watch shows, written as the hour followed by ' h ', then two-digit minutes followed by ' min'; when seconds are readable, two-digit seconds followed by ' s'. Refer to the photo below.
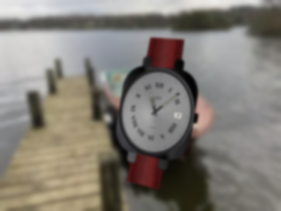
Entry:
11 h 08 min
